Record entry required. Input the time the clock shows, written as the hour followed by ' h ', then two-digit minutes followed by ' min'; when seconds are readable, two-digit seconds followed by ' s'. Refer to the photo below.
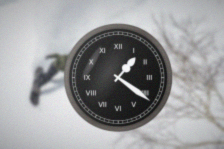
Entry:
1 h 21 min
